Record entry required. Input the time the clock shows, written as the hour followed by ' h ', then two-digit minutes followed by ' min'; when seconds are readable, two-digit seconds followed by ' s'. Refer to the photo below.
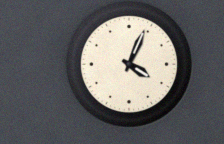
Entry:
4 h 04 min
